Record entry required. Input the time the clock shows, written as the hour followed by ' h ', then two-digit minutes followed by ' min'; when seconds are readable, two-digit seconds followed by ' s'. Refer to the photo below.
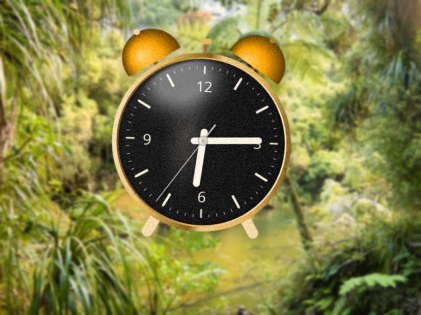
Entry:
6 h 14 min 36 s
